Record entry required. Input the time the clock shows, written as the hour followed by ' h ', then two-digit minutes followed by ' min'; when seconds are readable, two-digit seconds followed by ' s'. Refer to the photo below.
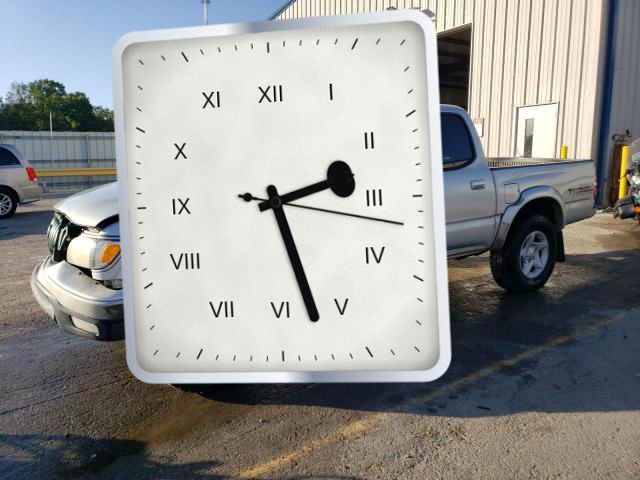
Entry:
2 h 27 min 17 s
